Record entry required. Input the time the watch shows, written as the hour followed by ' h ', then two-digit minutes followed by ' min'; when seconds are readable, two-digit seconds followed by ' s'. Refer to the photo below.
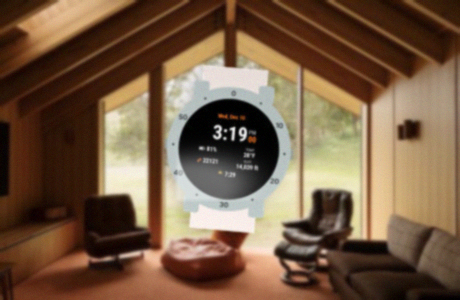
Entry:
3 h 19 min
